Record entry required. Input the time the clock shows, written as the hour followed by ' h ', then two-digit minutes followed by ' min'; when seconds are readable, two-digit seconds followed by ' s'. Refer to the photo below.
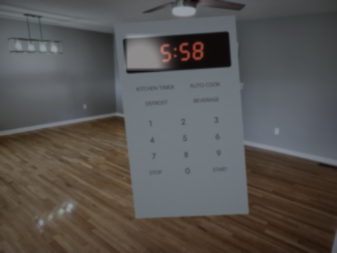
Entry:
5 h 58 min
